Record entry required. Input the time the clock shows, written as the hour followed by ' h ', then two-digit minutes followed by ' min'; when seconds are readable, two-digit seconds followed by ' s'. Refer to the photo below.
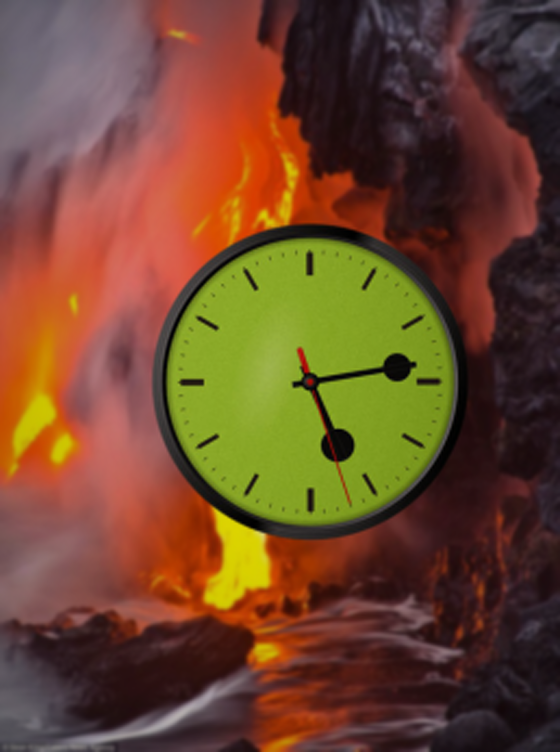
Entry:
5 h 13 min 27 s
